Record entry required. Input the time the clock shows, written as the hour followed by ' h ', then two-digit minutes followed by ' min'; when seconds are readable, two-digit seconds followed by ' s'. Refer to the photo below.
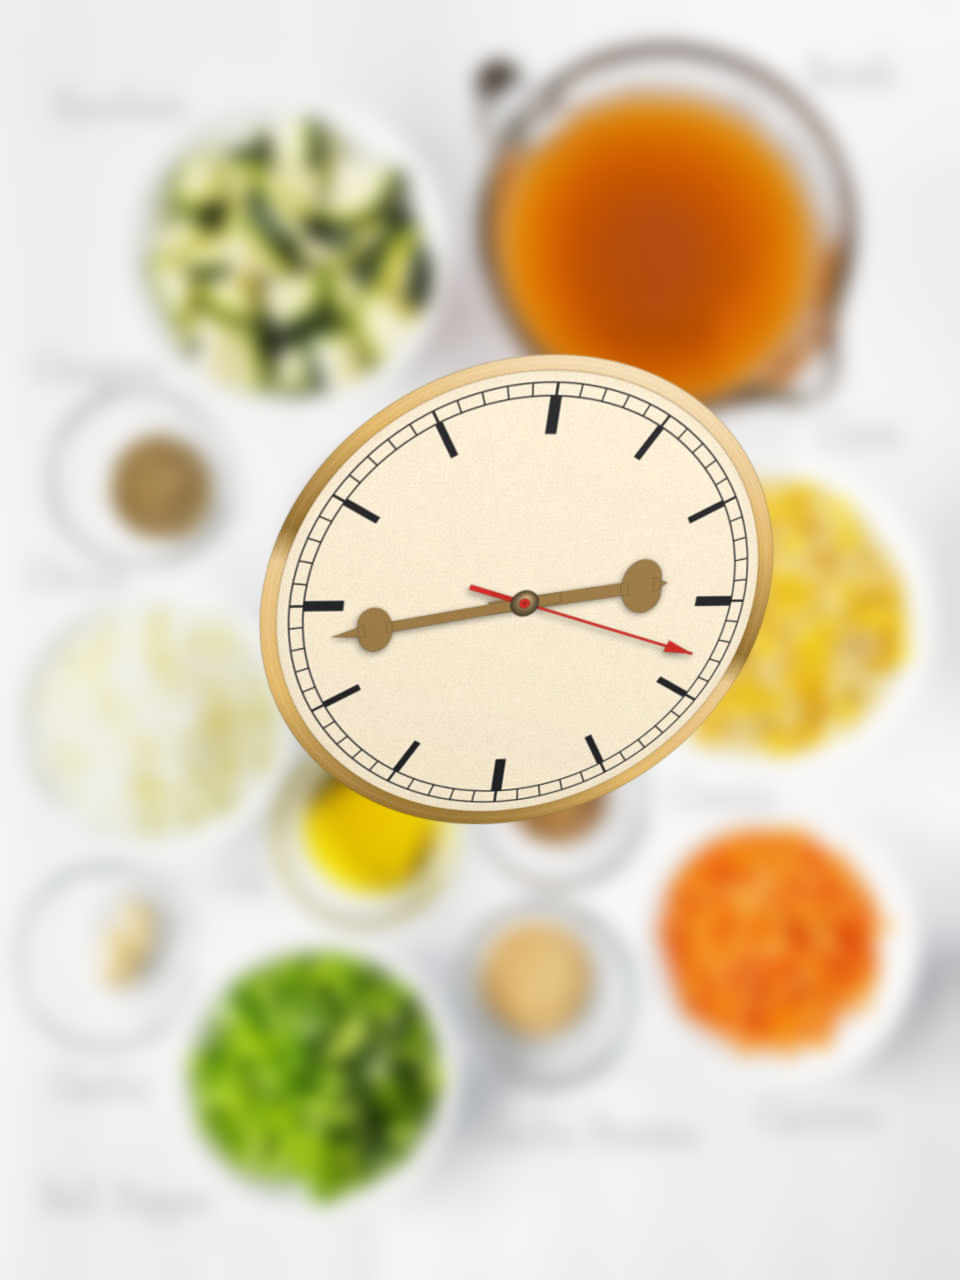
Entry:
2 h 43 min 18 s
